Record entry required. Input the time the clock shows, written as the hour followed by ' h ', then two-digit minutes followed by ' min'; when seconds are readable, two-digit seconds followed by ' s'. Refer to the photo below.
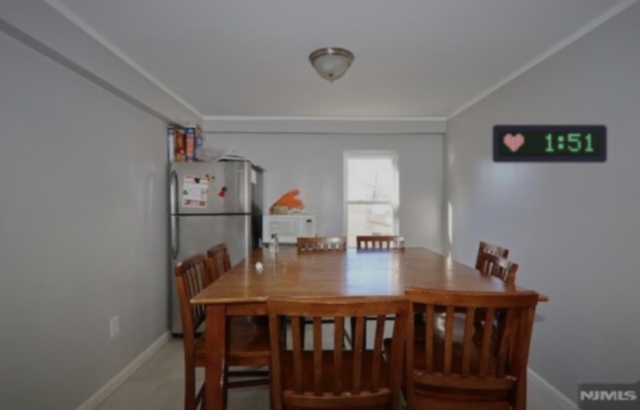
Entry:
1 h 51 min
